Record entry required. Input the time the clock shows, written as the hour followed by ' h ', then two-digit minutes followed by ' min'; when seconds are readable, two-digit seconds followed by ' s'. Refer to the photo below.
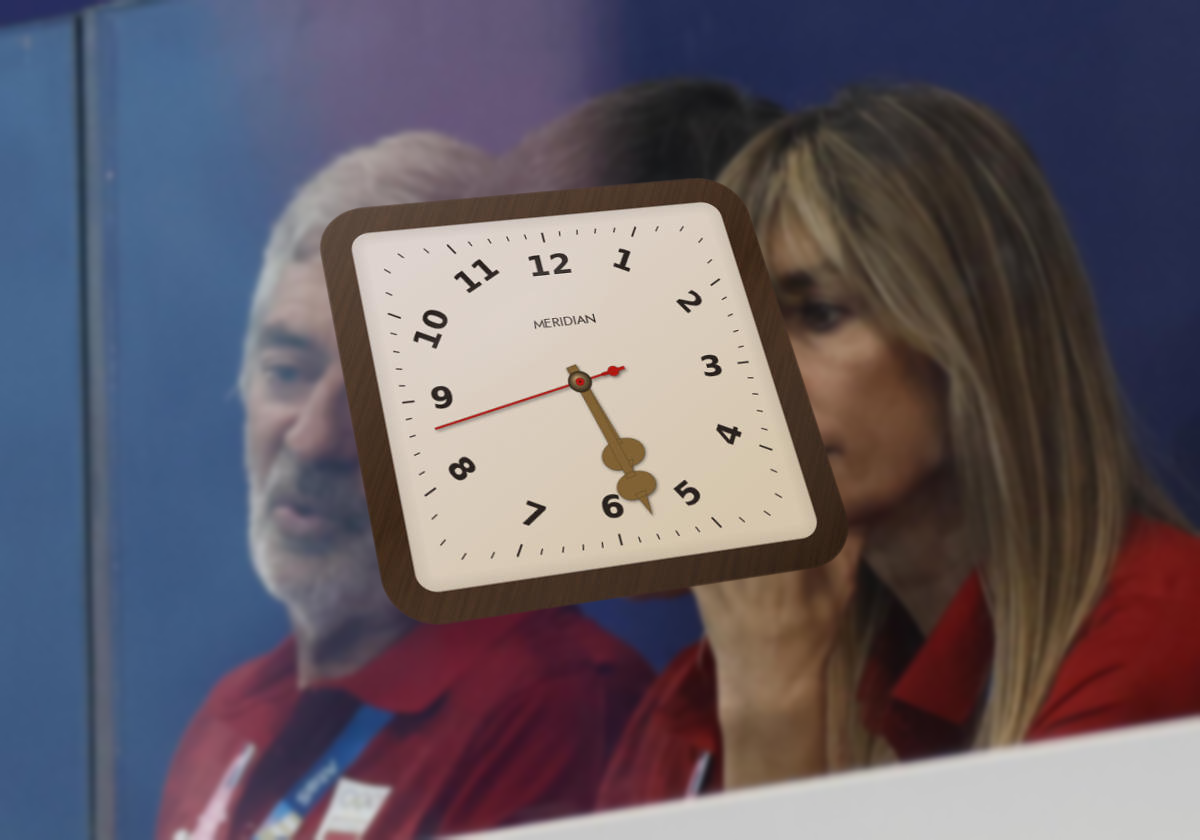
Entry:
5 h 27 min 43 s
